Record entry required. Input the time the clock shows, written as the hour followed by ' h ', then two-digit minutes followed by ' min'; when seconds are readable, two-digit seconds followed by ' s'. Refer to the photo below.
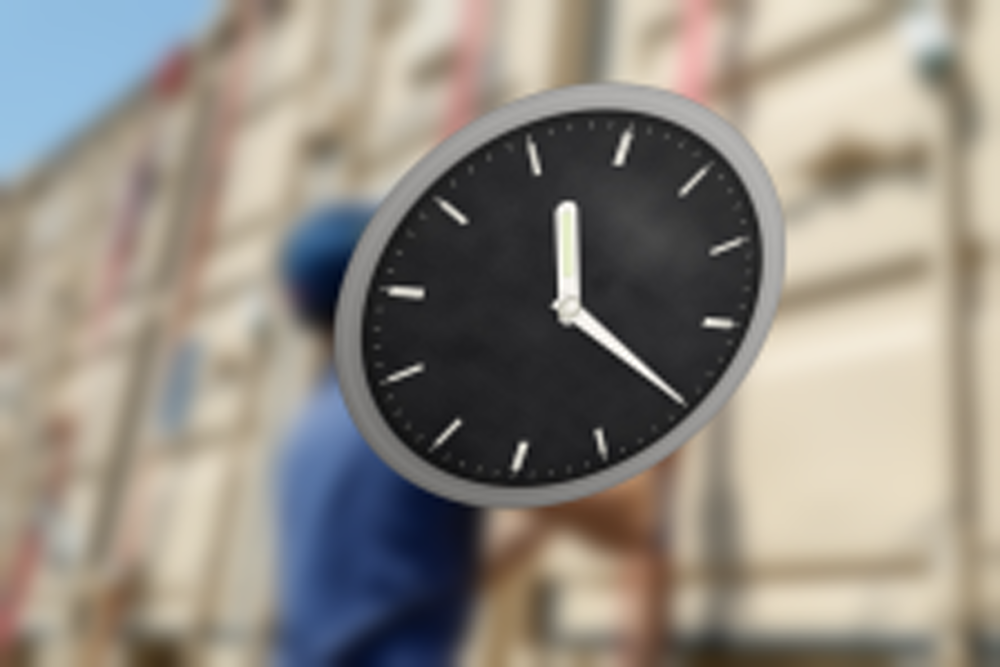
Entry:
11 h 20 min
